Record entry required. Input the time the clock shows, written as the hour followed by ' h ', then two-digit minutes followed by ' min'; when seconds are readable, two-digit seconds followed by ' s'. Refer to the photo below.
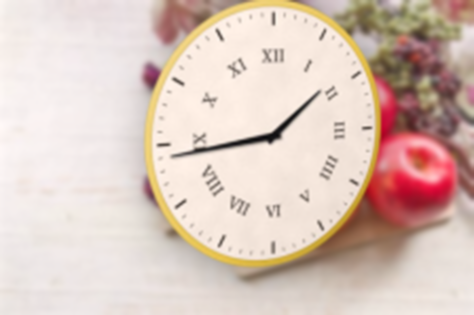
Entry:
1 h 44 min
